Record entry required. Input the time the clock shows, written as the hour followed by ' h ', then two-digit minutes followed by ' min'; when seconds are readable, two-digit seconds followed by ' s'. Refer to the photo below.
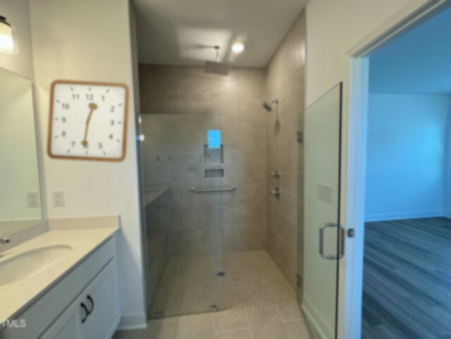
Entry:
12 h 31 min
